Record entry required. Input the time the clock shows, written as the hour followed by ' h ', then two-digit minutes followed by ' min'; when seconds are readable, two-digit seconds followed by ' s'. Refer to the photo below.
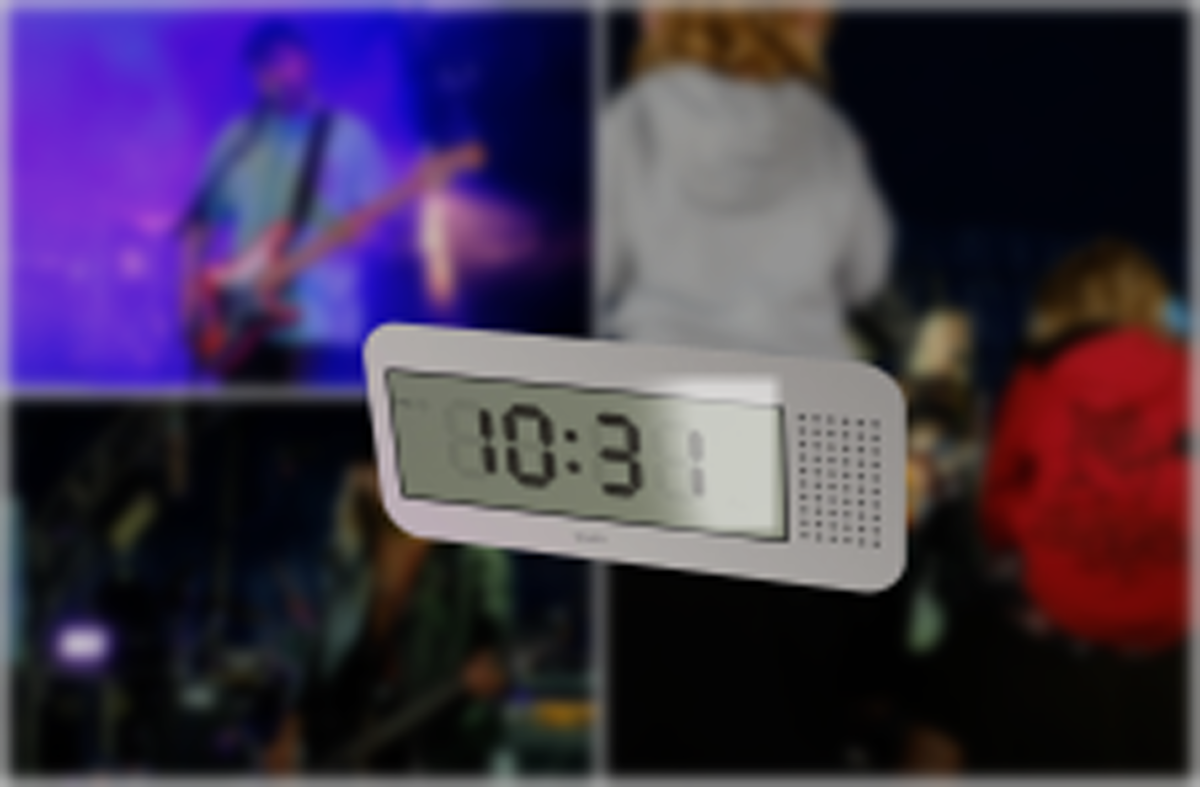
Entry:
10 h 31 min
